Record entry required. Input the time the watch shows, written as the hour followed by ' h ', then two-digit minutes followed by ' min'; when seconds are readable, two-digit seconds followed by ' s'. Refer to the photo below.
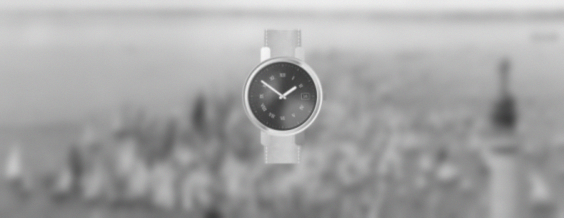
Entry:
1 h 51 min
